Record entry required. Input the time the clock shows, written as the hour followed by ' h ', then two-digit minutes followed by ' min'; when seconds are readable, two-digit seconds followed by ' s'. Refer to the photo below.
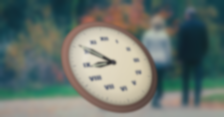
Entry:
8 h 51 min
